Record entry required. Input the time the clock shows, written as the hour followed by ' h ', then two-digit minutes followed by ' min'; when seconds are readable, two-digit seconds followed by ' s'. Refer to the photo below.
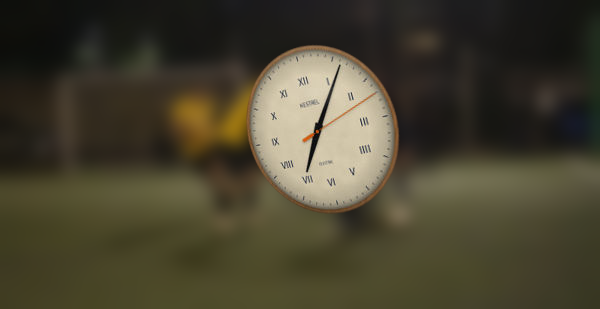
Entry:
7 h 06 min 12 s
